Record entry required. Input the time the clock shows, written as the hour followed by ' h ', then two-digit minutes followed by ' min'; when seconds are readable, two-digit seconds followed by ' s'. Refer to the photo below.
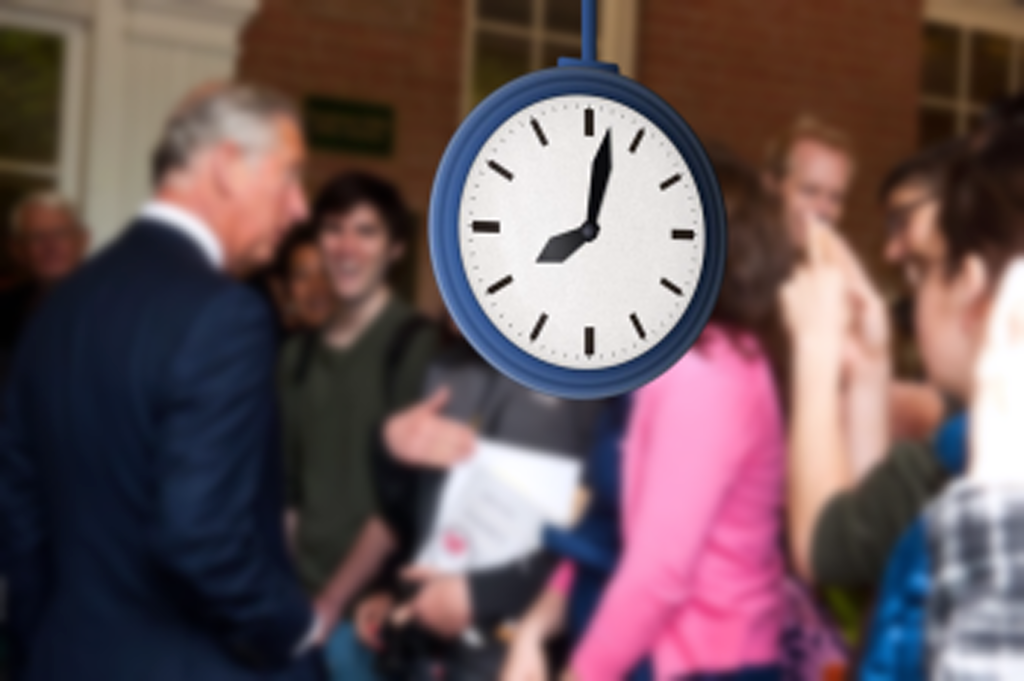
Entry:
8 h 02 min
